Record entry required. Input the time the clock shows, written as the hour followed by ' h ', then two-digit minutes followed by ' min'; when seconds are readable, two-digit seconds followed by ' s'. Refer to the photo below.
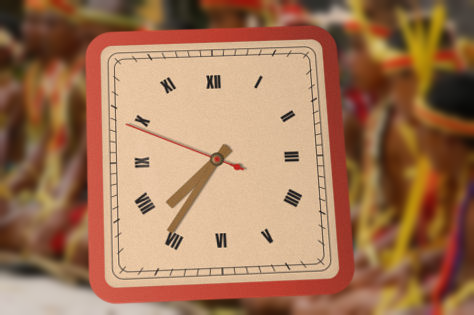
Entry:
7 h 35 min 49 s
